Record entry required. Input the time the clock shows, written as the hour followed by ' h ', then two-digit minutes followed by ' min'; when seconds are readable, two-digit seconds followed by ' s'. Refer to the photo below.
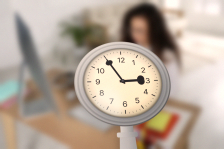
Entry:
2 h 55 min
